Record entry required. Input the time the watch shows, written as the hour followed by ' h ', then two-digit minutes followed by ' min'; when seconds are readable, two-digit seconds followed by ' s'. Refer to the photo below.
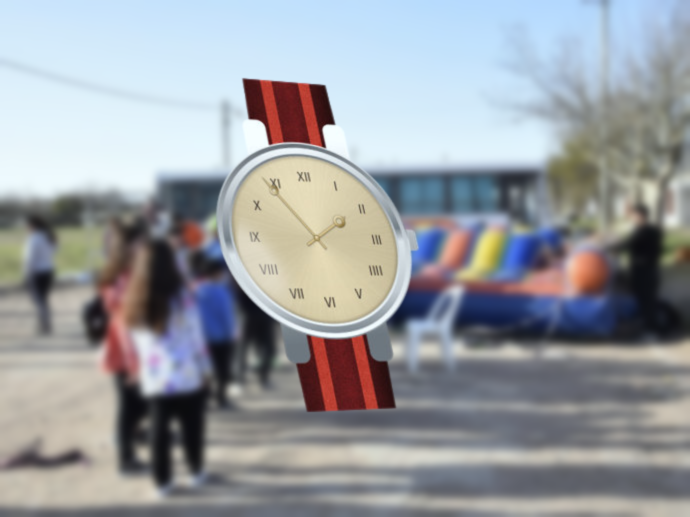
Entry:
1 h 54 min
